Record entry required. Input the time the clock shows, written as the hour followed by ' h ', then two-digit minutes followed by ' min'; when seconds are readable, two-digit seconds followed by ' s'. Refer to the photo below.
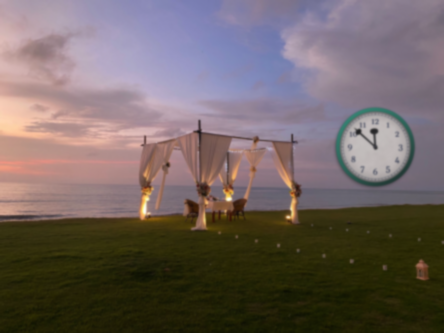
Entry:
11 h 52 min
